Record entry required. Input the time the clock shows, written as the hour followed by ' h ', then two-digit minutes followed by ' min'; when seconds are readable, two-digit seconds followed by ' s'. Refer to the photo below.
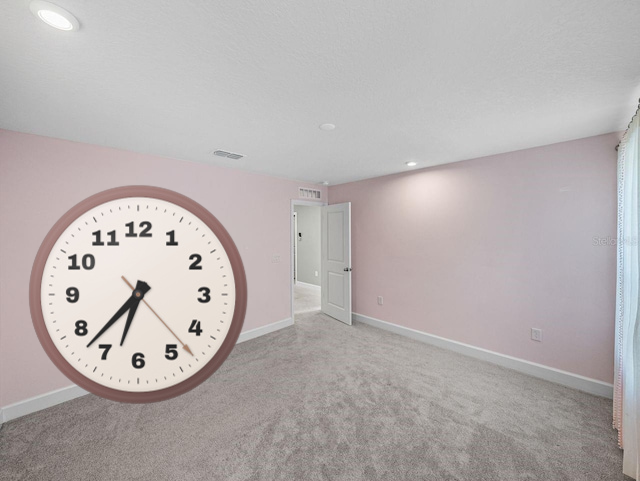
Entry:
6 h 37 min 23 s
